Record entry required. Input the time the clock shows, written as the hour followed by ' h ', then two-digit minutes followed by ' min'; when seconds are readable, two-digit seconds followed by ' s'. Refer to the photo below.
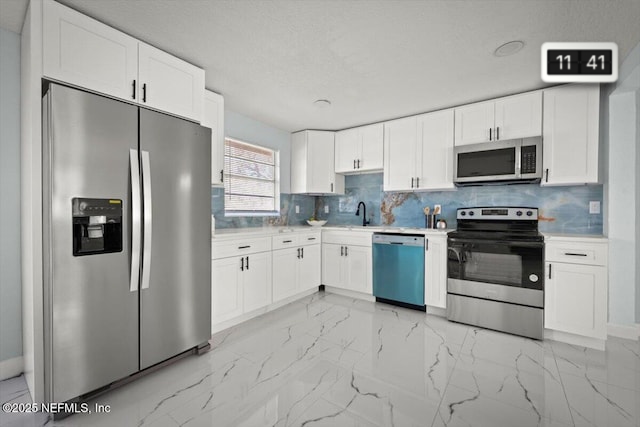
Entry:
11 h 41 min
